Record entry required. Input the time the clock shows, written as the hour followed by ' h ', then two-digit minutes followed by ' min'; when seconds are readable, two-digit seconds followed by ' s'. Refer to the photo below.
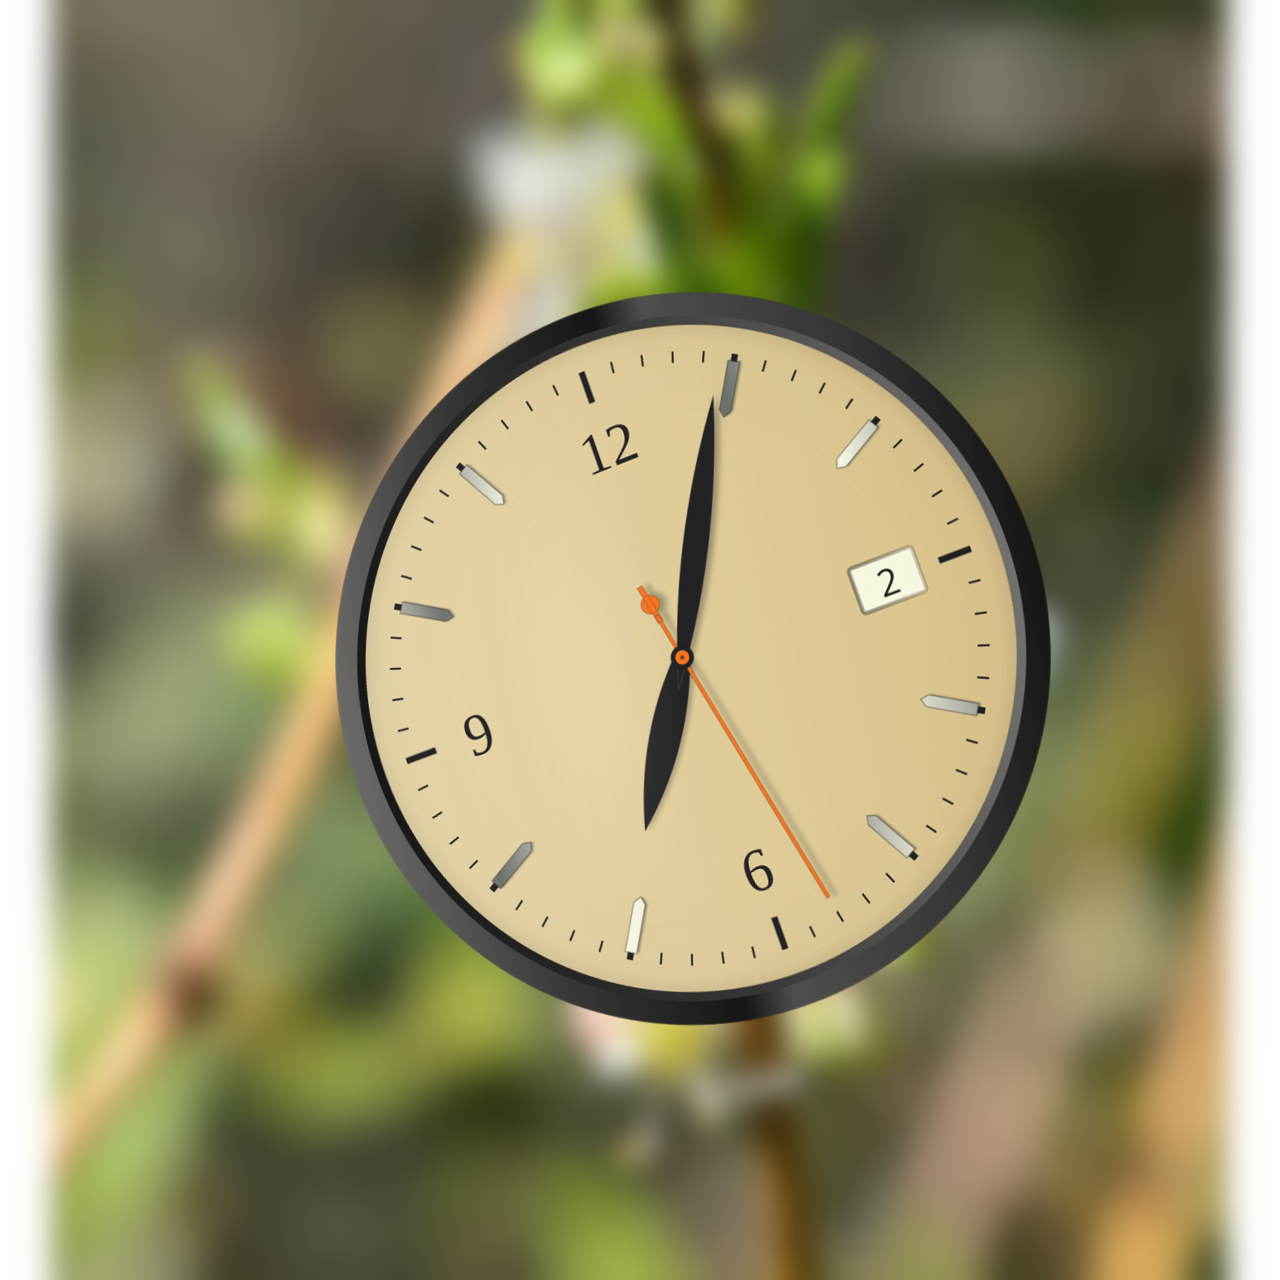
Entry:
7 h 04 min 28 s
